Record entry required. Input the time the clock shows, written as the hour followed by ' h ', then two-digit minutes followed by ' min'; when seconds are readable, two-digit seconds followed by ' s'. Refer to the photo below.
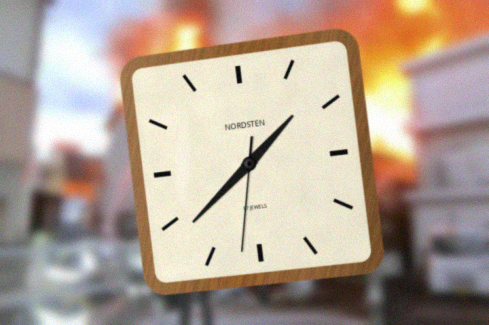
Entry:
1 h 38 min 32 s
